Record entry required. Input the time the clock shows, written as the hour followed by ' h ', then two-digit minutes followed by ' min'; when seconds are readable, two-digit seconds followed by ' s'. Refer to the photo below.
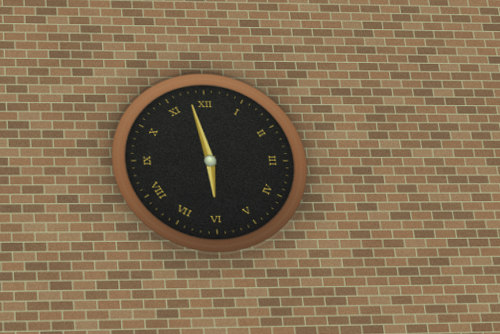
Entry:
5 h 58 min
